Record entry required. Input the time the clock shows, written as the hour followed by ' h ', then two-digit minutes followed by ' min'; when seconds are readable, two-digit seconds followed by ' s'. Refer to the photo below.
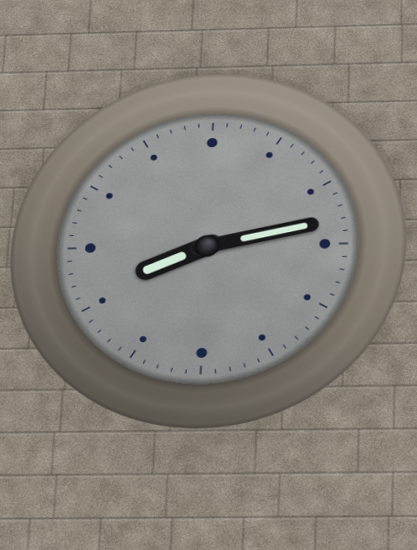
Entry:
8 h 13 min
